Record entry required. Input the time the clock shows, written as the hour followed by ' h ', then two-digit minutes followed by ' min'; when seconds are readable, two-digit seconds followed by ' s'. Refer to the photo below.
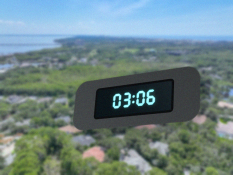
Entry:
3 h 06 min
